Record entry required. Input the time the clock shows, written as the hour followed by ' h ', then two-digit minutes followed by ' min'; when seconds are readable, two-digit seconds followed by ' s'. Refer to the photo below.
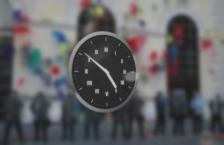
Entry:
4 h 51 min
